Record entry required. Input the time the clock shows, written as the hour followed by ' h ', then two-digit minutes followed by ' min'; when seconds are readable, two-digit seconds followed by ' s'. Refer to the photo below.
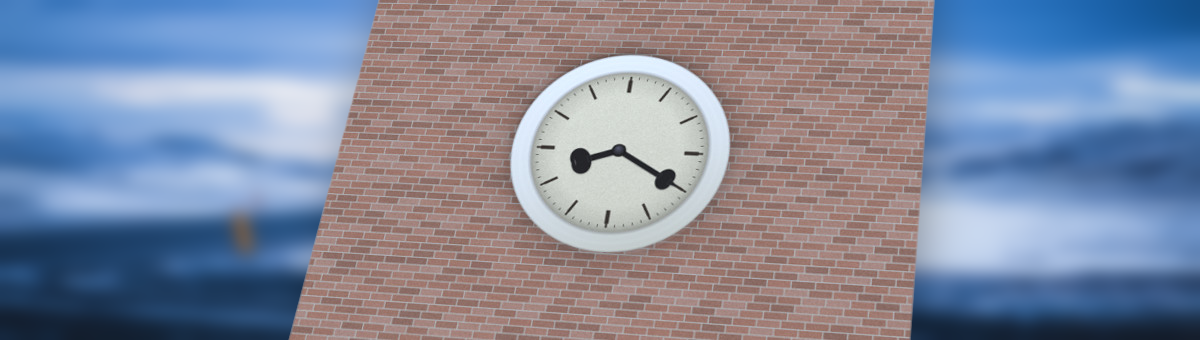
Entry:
8 h 20 min
